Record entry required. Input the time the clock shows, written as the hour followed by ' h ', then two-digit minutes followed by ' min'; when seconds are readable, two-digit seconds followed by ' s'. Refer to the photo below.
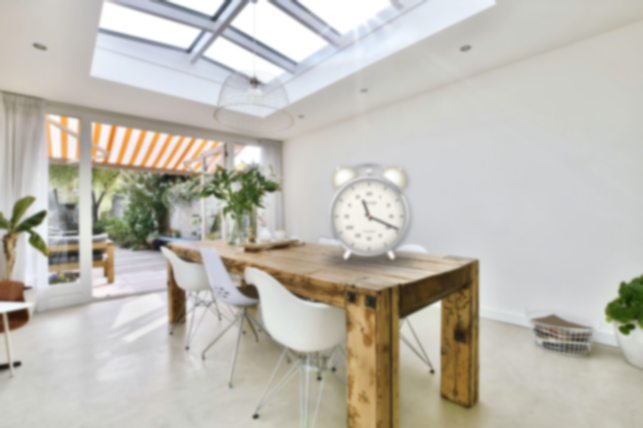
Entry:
11 h 19 min
